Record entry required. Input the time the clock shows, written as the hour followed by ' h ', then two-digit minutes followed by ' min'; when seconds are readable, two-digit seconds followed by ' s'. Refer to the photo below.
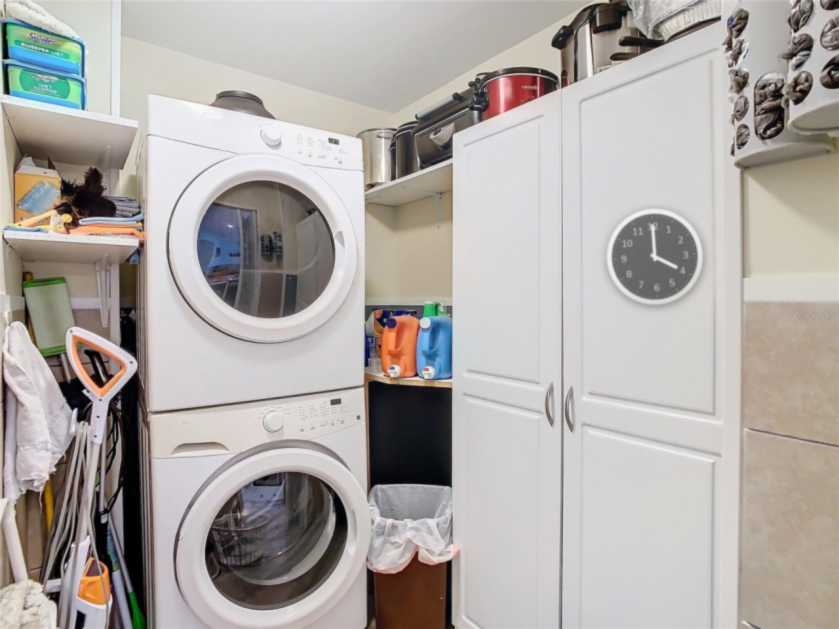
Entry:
4 h 00 min
